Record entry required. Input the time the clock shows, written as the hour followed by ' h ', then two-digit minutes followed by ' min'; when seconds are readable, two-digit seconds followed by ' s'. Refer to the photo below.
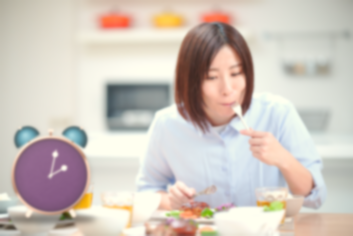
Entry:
2 h 02 min
